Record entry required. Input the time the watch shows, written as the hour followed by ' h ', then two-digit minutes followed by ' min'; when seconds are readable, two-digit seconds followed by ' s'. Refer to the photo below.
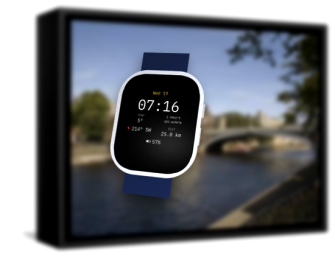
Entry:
7 h 16 min
